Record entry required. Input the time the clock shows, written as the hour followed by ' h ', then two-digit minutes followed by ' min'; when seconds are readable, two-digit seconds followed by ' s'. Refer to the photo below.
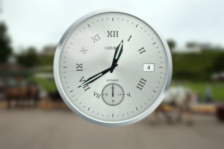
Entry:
12 h 40 min
